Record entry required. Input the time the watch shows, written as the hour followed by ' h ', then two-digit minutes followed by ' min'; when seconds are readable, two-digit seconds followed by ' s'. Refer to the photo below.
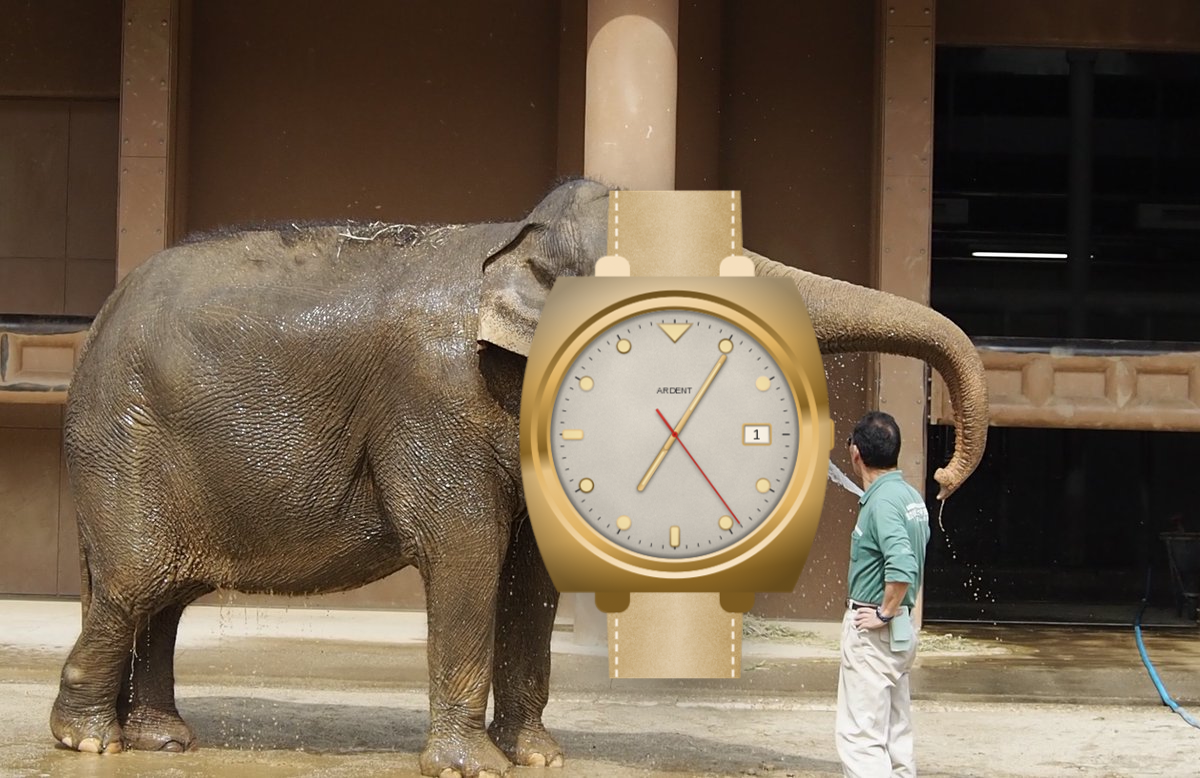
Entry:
7 h 05 min 24 s
